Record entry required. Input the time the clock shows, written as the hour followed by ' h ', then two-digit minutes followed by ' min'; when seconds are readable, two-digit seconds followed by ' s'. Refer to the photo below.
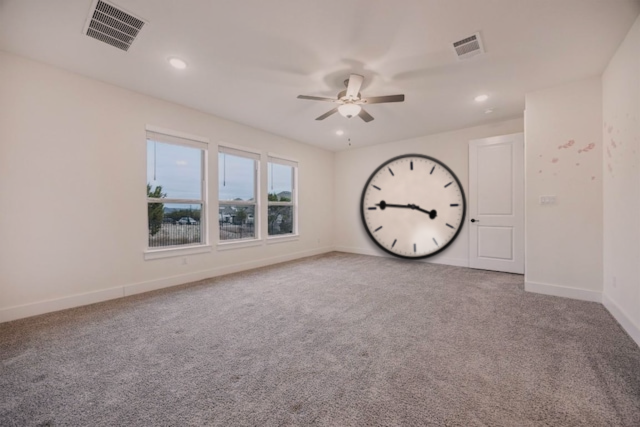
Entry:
3 h 46 min
